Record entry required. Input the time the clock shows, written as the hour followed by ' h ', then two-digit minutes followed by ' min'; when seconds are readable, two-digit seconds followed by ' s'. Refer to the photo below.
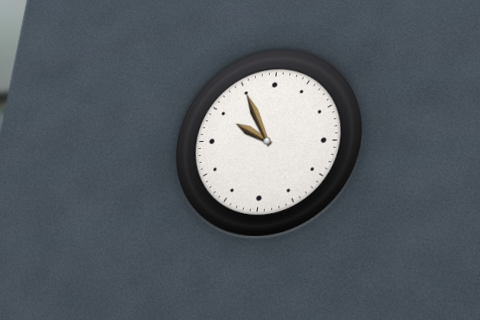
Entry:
9 h 55 min
